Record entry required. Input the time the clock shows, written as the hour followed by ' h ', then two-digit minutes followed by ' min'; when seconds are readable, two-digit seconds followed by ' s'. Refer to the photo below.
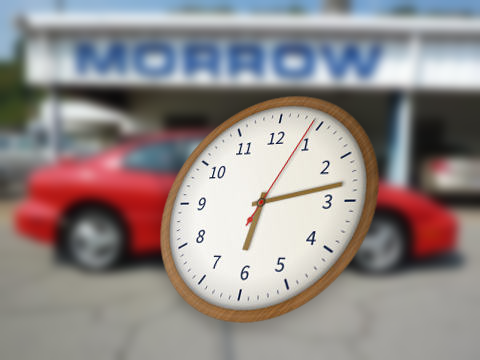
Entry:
6 h 13 min 04 s
